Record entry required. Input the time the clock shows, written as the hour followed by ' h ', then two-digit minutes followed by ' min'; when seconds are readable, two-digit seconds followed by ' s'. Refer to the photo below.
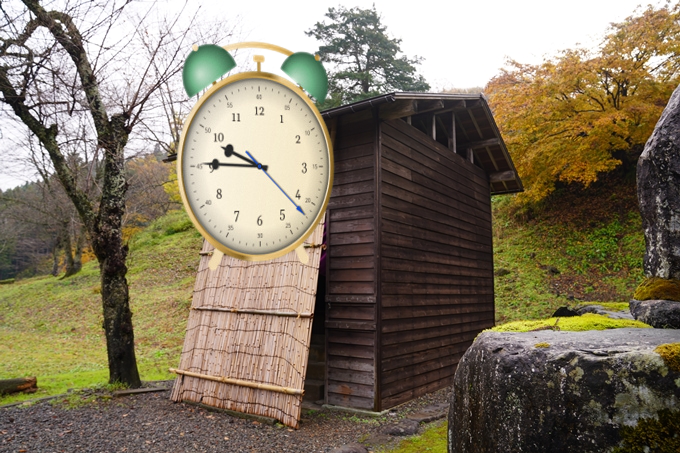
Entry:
9 h 45 min 22 s
